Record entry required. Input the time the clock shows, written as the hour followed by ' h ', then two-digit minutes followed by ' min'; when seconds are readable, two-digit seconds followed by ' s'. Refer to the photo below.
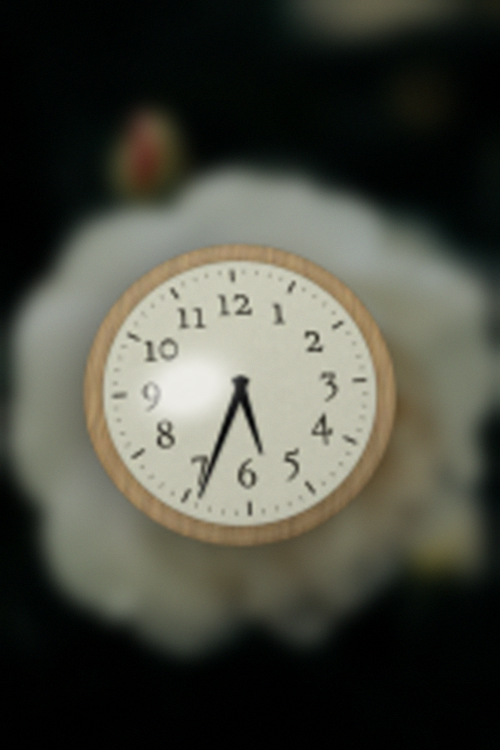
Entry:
5 h 34 min
